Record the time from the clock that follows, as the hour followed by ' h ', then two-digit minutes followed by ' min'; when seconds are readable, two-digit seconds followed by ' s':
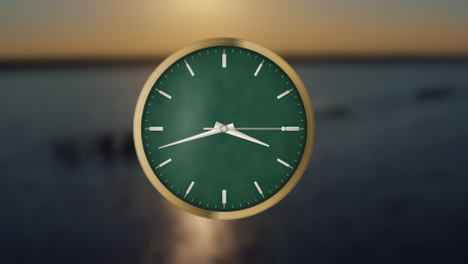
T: 3 h 42 min 15 s
